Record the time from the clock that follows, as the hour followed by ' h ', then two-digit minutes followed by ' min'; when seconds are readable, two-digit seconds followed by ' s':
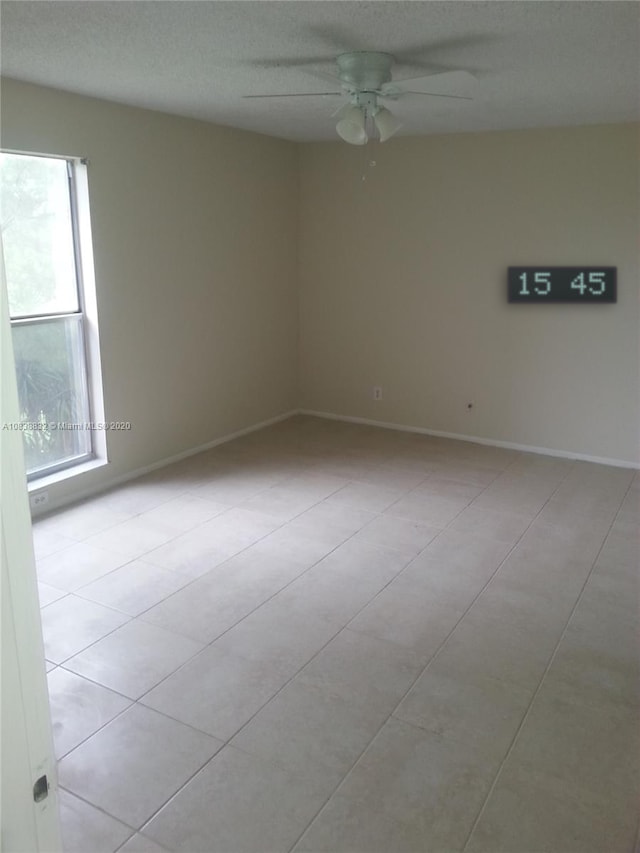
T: 15 h 45 min
